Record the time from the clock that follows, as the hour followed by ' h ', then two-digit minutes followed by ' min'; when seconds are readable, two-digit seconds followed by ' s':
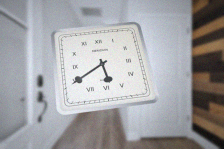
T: 5 h 40 min
